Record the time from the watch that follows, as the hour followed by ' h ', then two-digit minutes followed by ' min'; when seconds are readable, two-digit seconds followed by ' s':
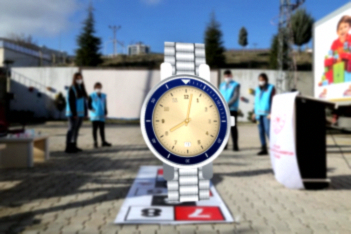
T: 8 h 02 min
